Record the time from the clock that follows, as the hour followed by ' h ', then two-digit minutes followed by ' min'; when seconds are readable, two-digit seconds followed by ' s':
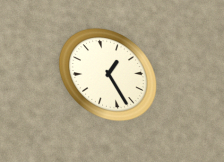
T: 1 h 27 min
